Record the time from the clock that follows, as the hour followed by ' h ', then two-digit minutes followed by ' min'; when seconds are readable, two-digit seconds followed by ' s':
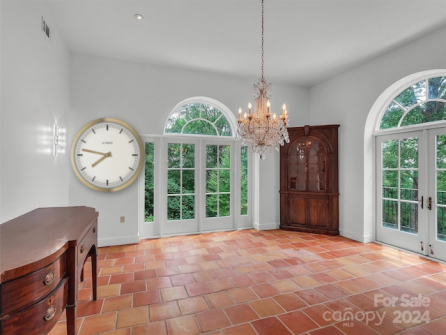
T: 7 h 47 min
